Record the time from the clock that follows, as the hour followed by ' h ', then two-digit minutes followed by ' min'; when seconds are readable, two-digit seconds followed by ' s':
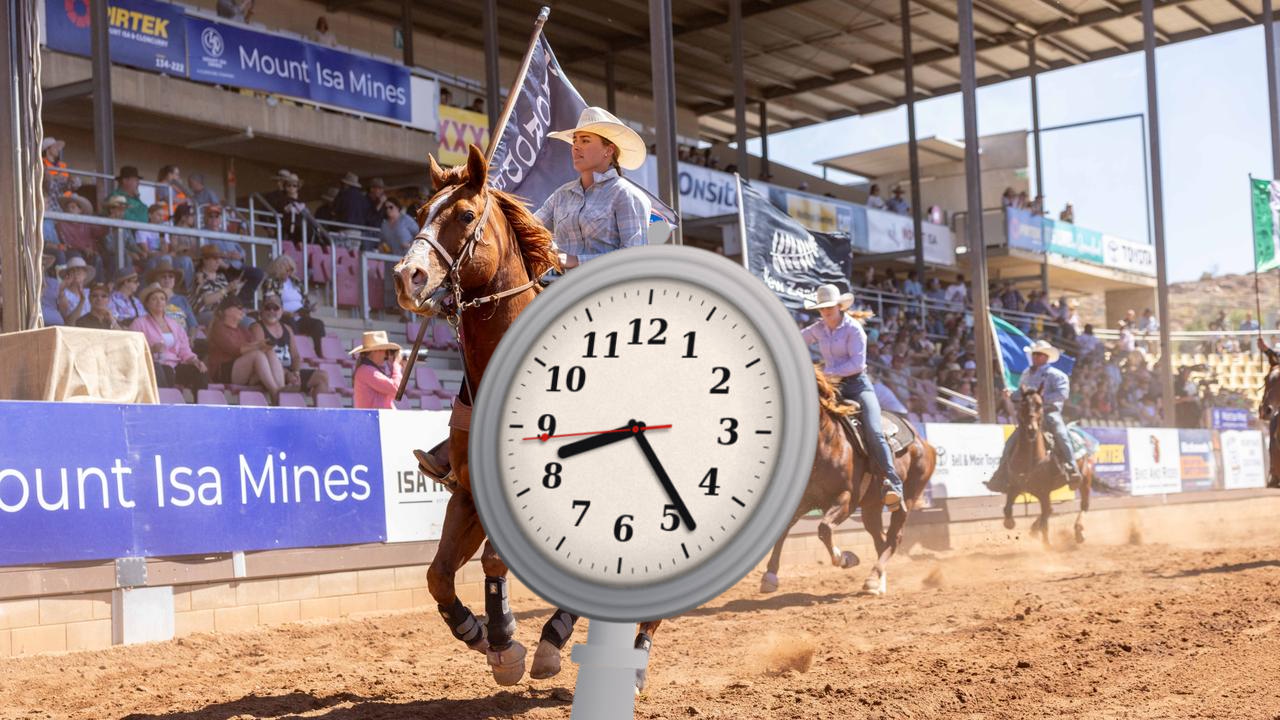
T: 8 h 23 min 44 s
